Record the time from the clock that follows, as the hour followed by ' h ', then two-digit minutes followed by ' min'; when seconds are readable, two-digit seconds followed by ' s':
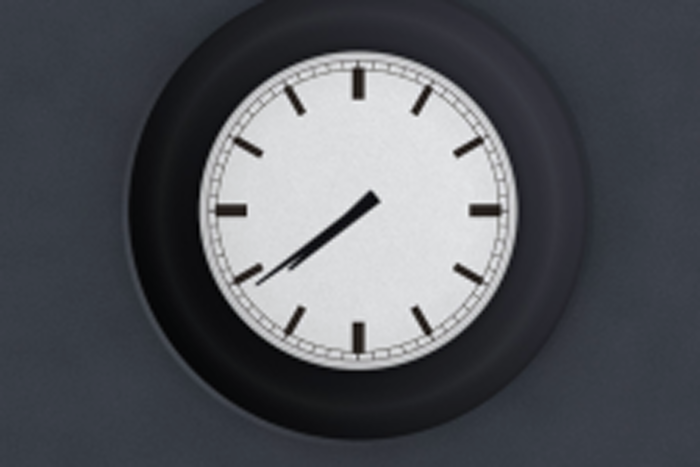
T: 7 h 39 min
